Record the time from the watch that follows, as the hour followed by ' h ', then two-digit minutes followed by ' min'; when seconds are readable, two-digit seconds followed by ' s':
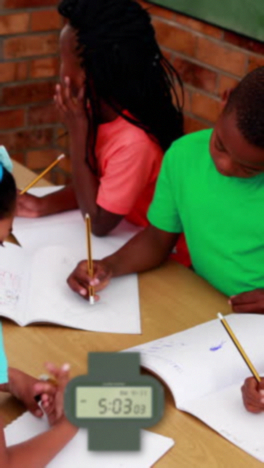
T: 5 h 03 min
